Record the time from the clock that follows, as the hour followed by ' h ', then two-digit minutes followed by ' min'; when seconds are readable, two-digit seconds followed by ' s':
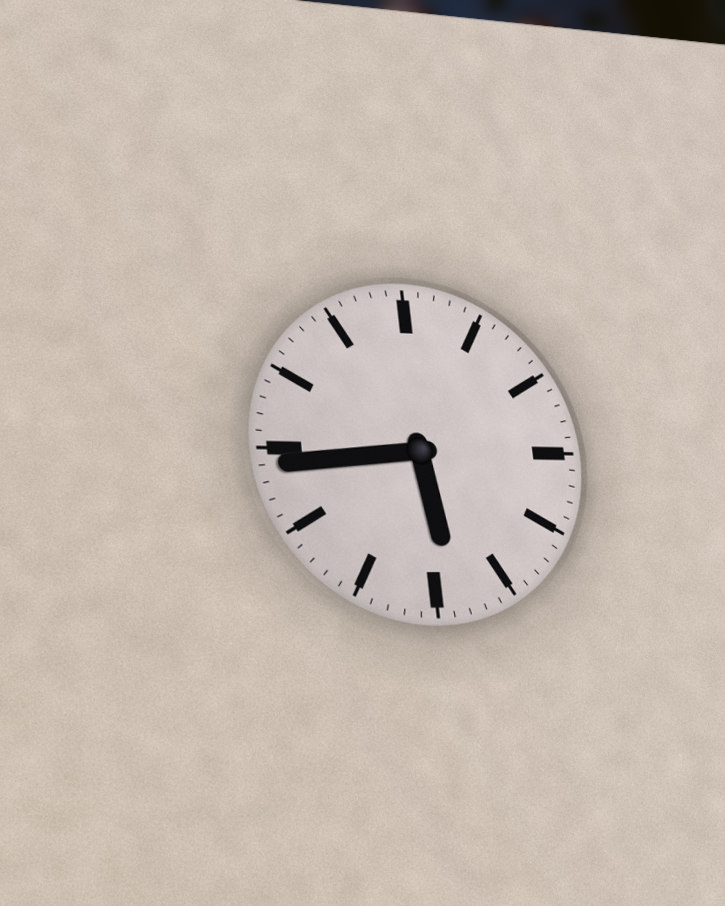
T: 5 h 44 min
